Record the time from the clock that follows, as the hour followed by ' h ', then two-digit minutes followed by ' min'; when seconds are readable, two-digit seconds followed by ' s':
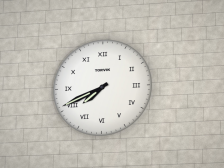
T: 7 h 41 min
